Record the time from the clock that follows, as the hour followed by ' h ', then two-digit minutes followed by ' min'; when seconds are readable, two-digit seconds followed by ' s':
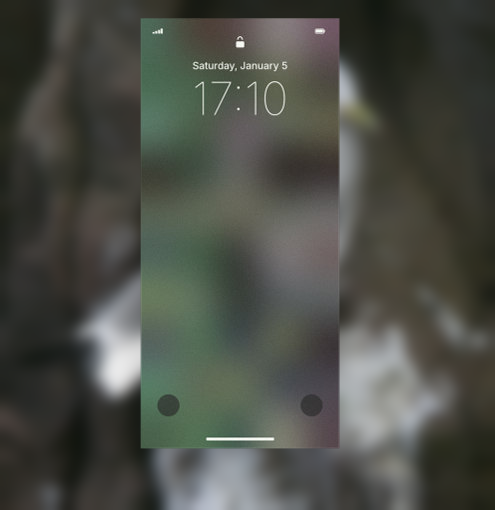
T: 17 h 10 min
